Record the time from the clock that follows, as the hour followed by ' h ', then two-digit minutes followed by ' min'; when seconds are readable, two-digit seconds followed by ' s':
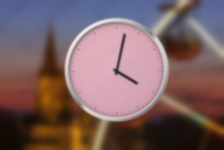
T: 4 h 02 min
